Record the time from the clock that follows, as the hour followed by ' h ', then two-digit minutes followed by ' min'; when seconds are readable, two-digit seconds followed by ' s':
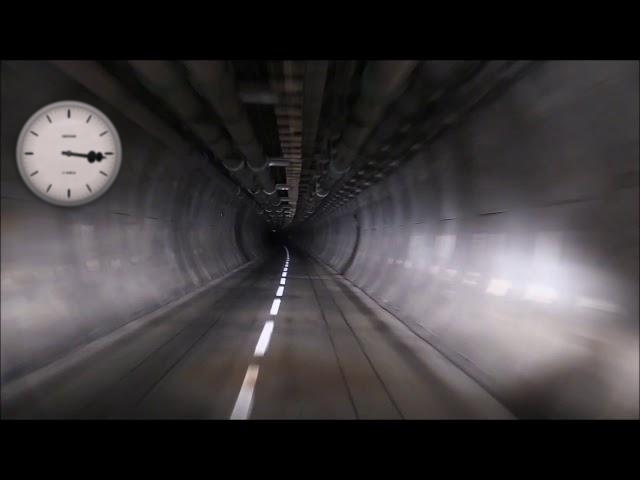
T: 3 h 16 min
